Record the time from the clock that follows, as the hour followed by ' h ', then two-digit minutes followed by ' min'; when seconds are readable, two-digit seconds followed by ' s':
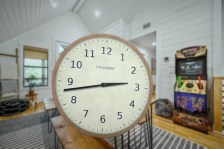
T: 2 h 43 min
